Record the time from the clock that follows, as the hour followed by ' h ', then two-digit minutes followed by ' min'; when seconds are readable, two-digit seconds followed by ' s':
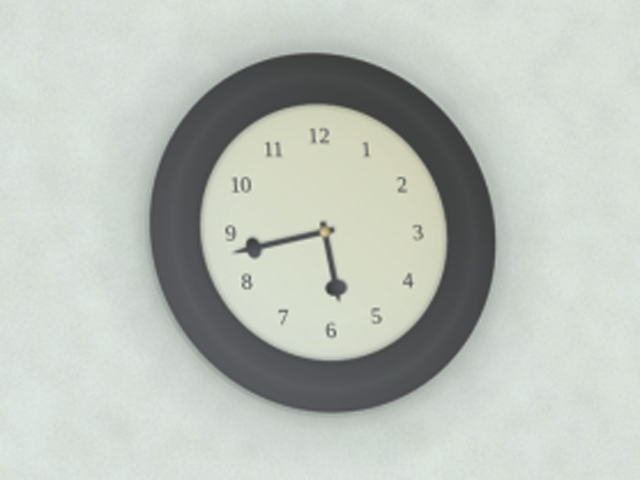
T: 5 h 43 min
